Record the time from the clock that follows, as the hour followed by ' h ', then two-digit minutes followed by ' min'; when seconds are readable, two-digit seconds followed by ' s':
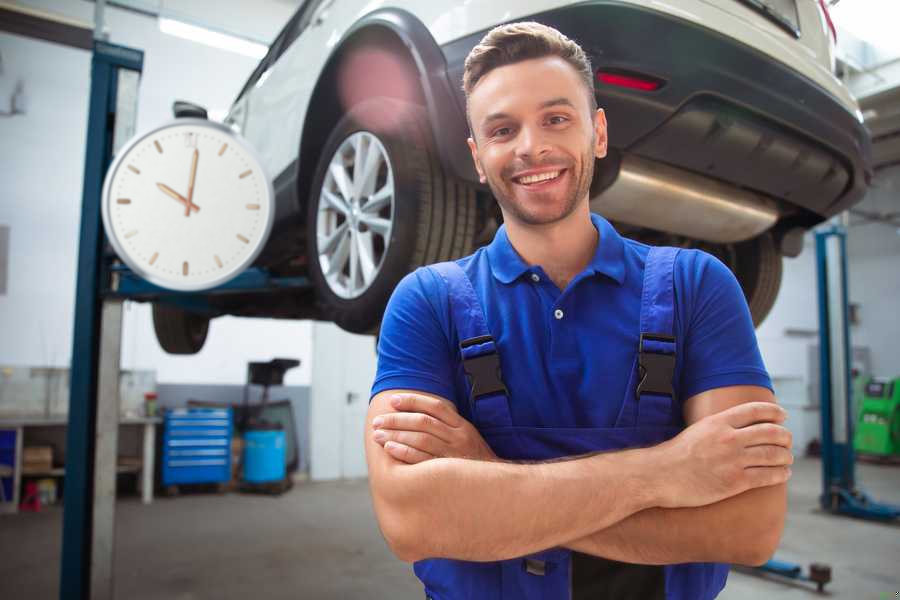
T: 10 h 01 min
